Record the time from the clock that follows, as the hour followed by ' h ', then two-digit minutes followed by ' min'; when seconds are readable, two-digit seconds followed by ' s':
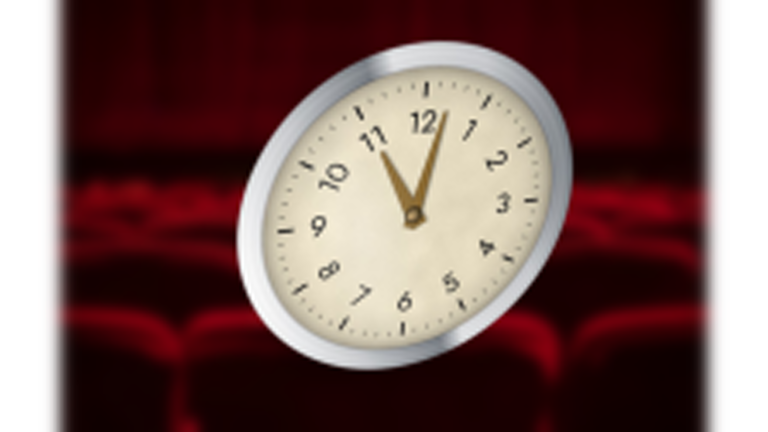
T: 11 h 02 min
